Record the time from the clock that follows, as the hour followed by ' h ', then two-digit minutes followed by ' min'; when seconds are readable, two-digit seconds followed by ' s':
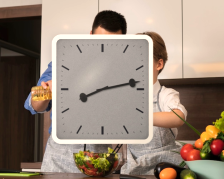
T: 8 h 13 min
